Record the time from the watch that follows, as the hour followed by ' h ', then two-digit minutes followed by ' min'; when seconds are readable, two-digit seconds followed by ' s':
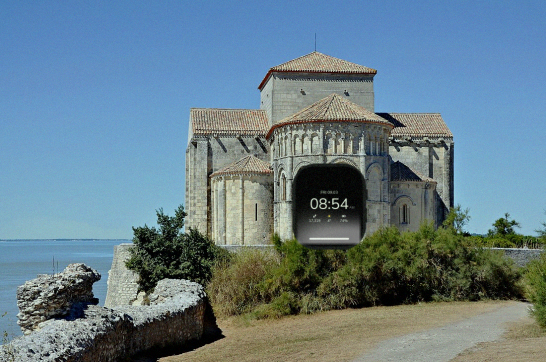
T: 8 h 54 min
